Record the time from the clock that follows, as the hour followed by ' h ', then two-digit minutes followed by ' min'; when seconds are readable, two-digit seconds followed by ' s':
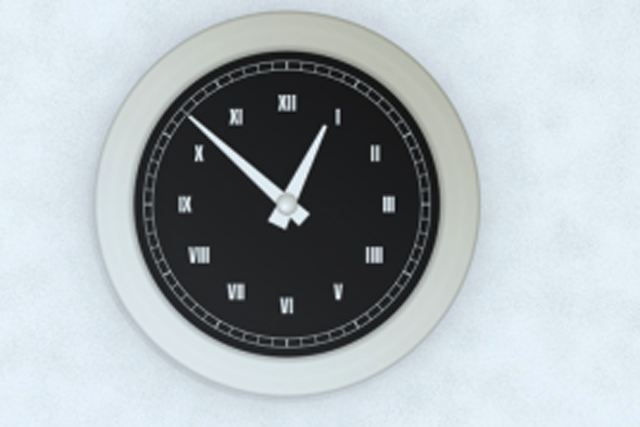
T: 12 h 52 min
